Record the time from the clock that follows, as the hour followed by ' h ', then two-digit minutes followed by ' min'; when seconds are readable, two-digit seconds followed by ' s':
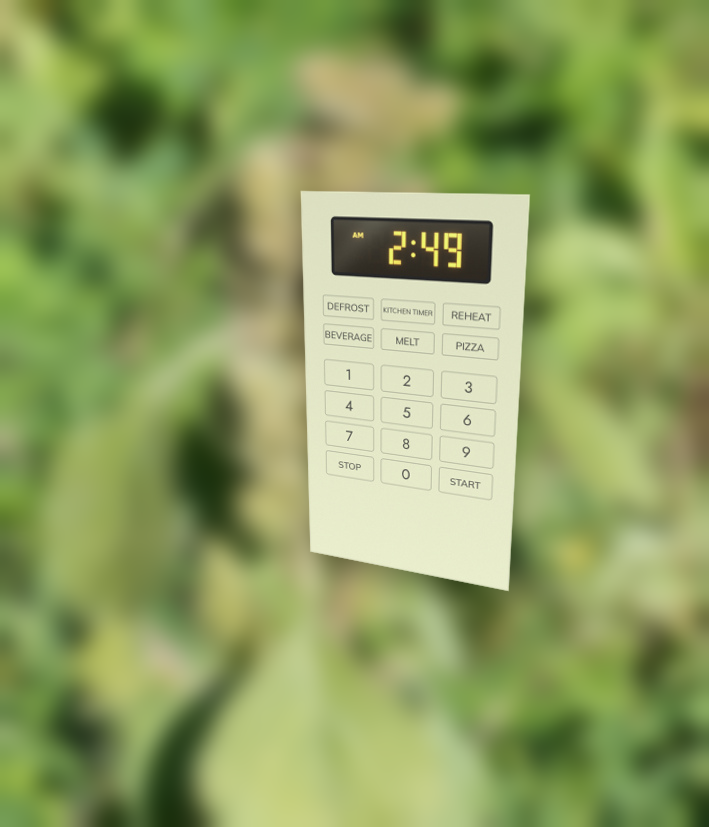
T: 2 h 49 min
